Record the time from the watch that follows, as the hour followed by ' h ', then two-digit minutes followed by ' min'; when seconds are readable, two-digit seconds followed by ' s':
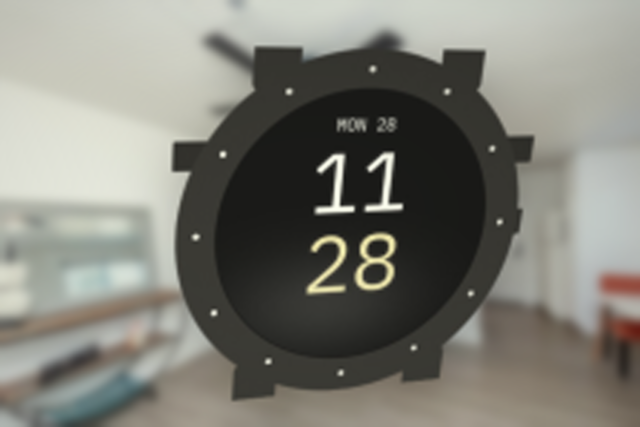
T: 11 h 28 min
